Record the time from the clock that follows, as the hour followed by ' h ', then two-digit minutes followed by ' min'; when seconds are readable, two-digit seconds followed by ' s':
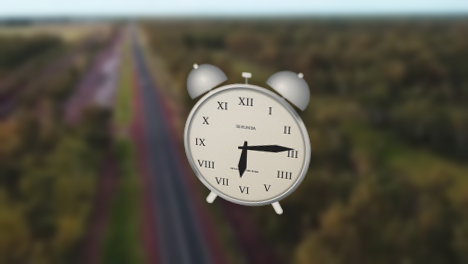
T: 6 h 14 min
